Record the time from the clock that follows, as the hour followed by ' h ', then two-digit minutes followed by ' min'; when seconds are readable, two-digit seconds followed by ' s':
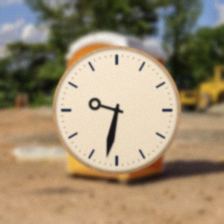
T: 9 h 32 min
